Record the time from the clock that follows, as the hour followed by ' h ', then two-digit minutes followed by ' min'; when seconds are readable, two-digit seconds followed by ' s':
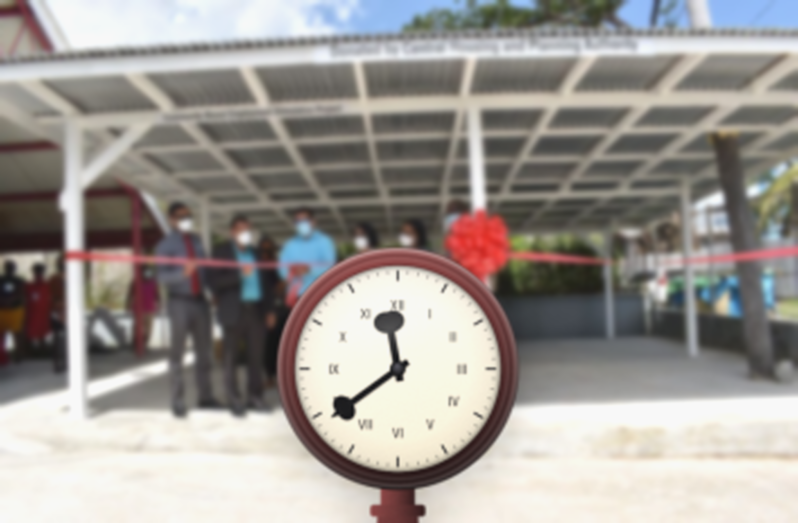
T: 11 h 39 min
